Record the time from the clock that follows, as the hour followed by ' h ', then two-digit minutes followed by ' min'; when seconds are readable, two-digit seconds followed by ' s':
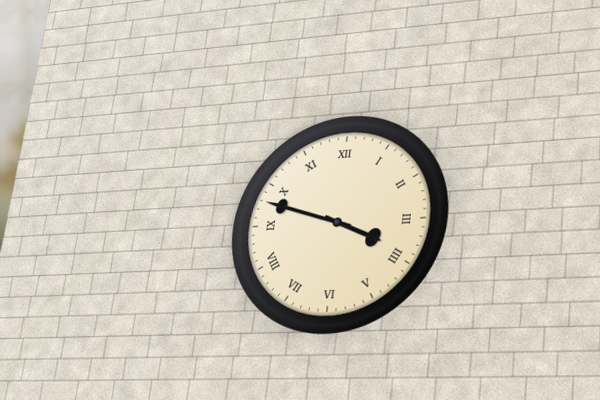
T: 3 h 48 min
